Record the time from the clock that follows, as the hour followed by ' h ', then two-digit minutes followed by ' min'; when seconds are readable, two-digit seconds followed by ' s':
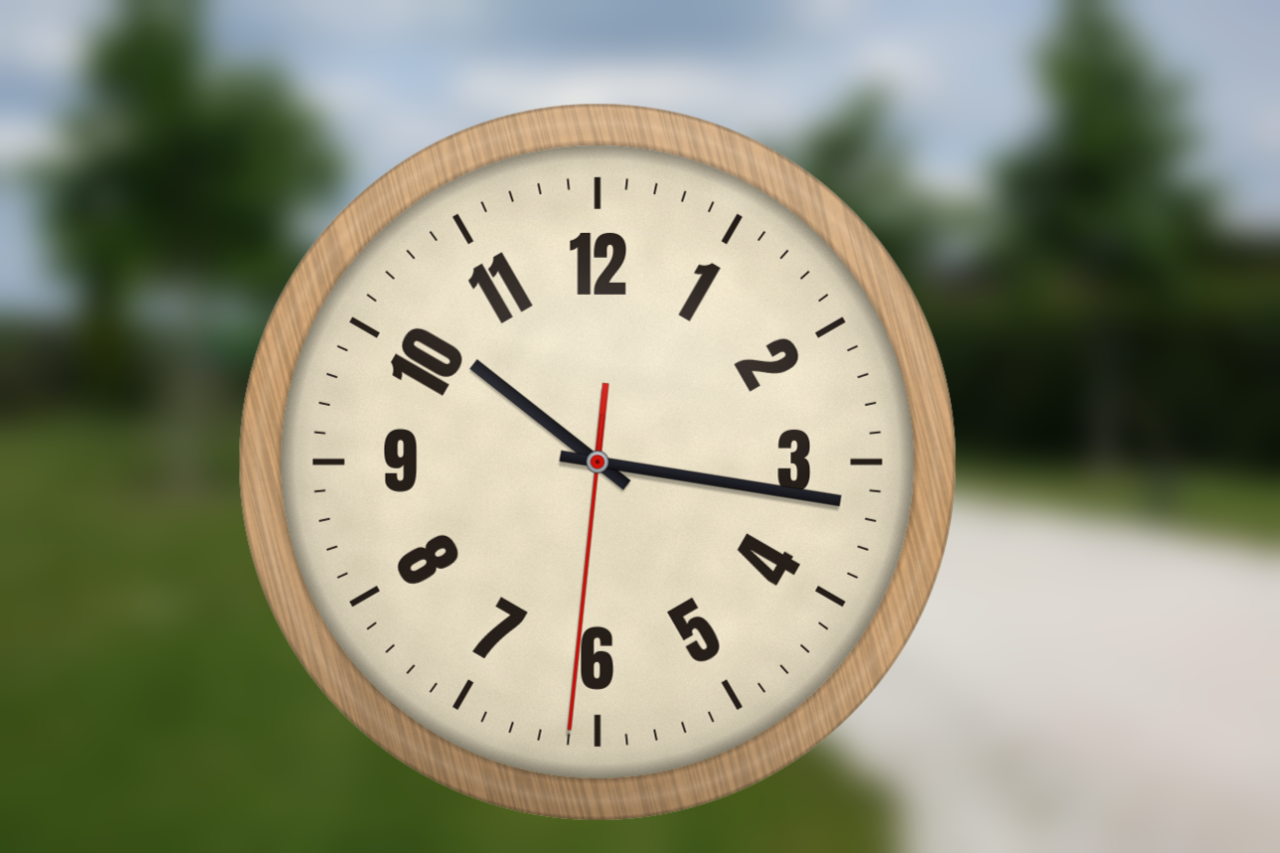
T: 10 h 16 min 31 s
